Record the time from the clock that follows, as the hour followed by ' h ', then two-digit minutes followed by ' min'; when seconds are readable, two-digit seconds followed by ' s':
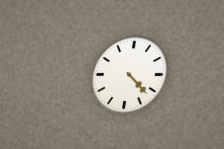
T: 4 h 22 min
